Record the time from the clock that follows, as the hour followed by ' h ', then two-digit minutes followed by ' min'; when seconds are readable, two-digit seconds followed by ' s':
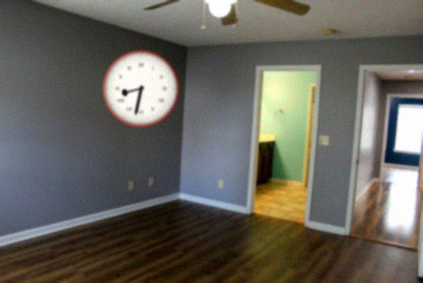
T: 8 h 32 min
